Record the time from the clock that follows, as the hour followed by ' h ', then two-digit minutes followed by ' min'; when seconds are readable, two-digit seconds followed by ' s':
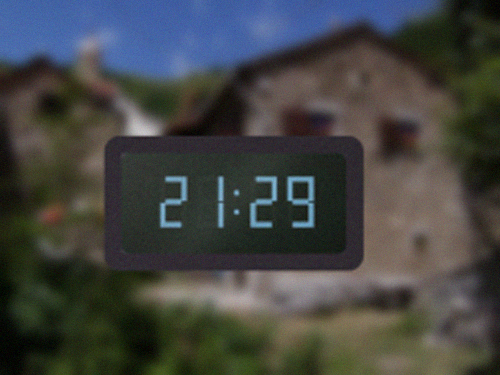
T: 21 h 29 min
